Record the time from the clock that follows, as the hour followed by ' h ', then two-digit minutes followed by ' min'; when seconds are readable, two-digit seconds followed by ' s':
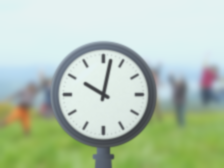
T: 10 h 02 min
